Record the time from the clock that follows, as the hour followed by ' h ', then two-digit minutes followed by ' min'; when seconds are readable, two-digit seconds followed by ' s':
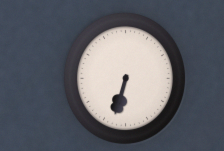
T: 6 h 33 min
